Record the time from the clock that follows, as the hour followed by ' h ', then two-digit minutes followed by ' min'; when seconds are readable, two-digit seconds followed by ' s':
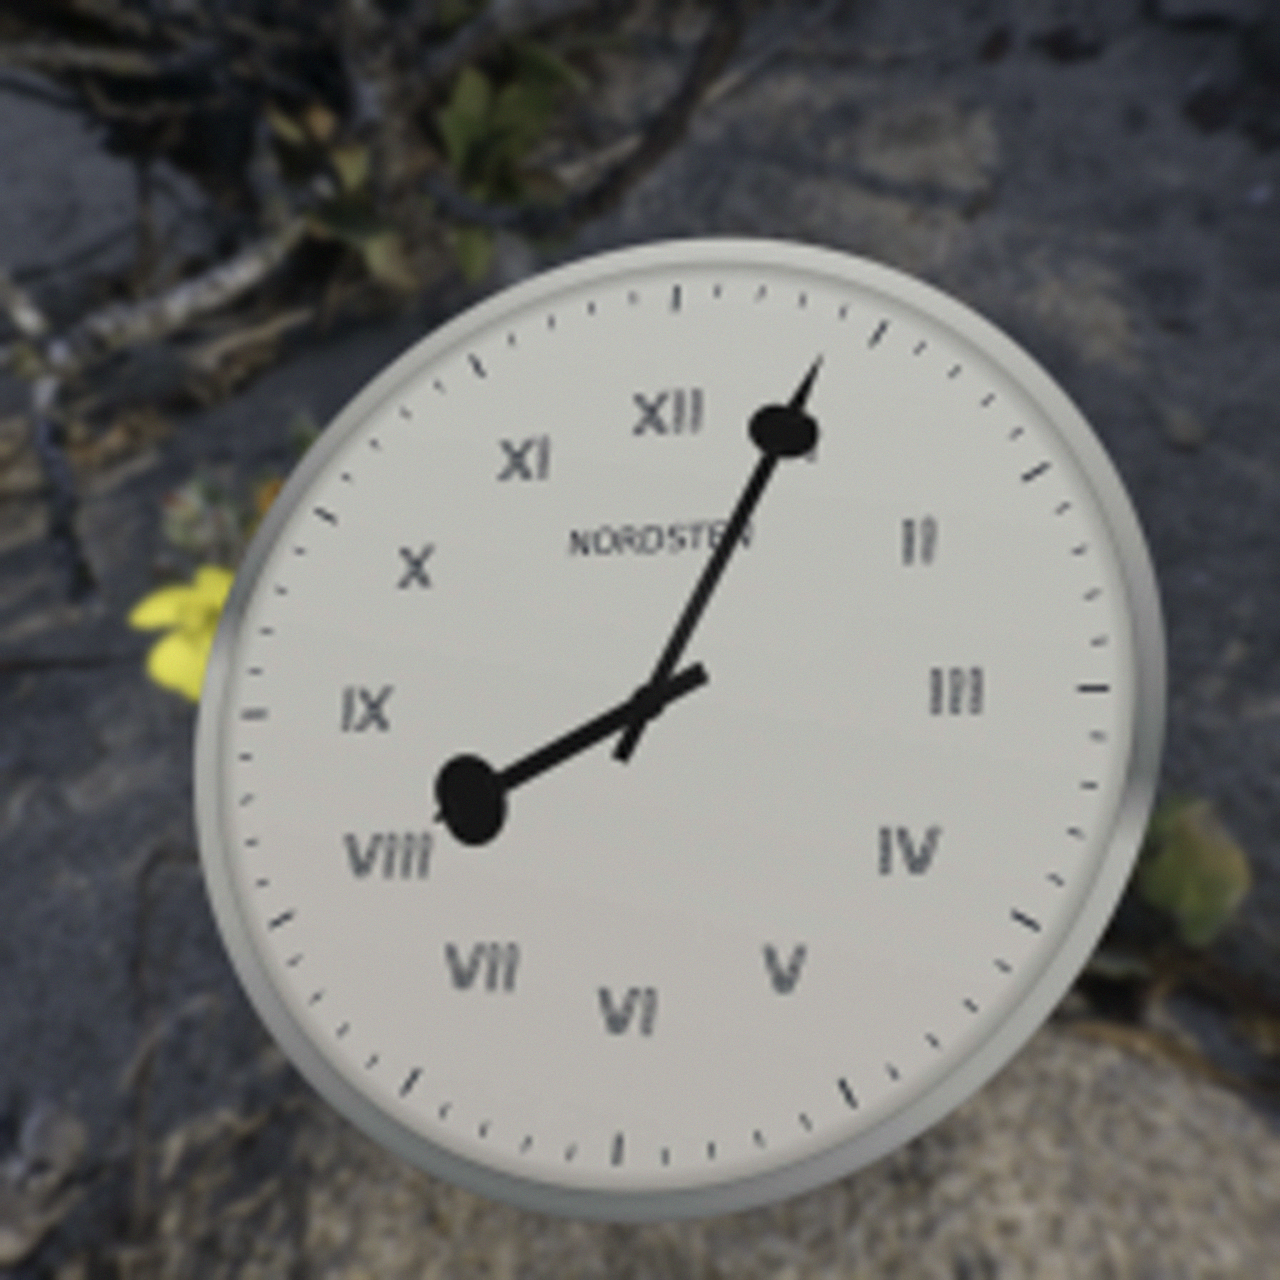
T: 8 h 04 min
